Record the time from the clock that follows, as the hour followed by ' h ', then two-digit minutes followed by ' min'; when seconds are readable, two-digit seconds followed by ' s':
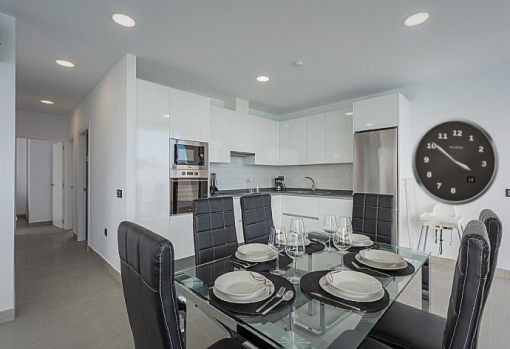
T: 3 h 51 min
